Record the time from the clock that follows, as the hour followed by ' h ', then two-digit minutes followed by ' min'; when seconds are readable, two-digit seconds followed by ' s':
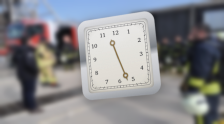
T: 11 h 27 min
